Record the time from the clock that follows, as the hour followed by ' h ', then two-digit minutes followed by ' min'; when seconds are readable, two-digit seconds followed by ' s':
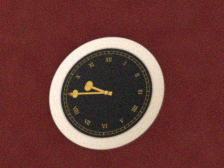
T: 9 h 45 min
